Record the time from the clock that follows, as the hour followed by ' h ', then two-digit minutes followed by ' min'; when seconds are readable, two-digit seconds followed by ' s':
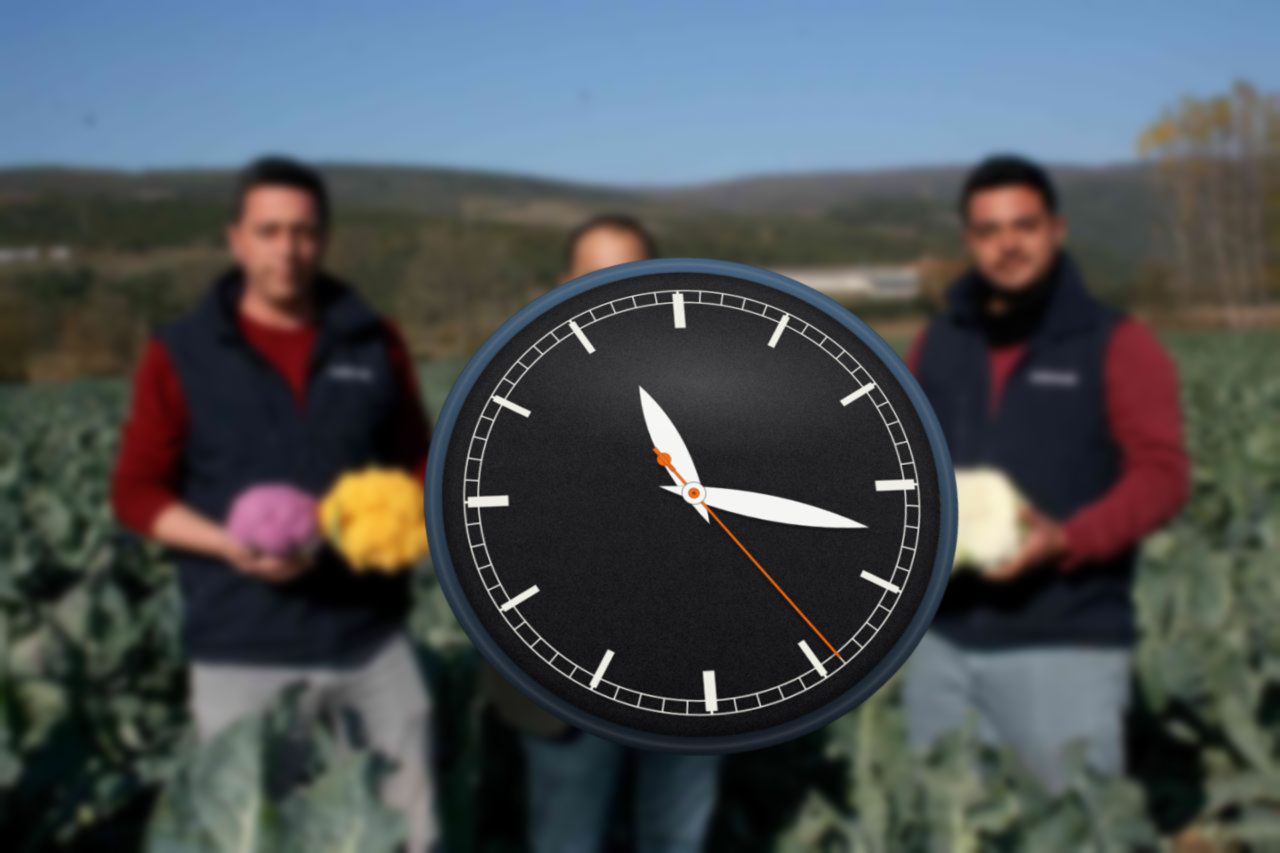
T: 11 h 17 min 24 s
